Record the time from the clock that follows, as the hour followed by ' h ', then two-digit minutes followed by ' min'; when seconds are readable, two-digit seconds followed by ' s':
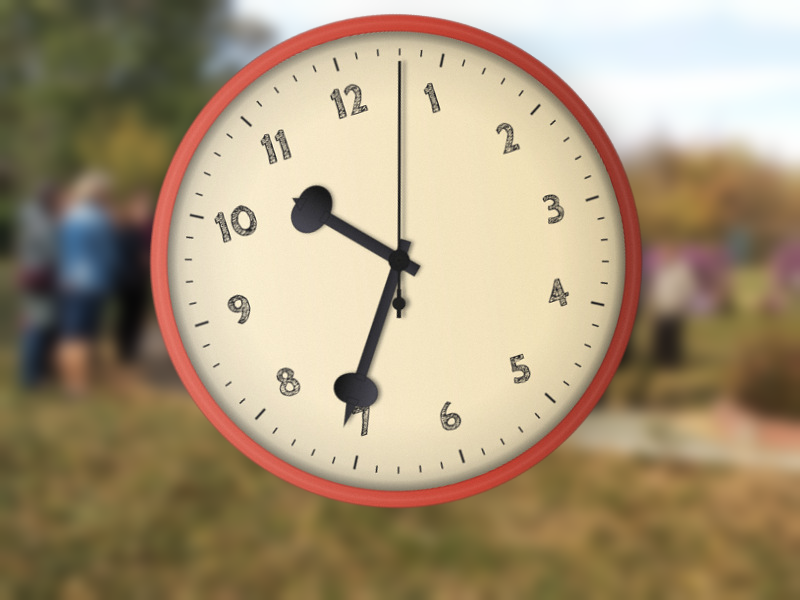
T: 10 h 36 min 03 s
